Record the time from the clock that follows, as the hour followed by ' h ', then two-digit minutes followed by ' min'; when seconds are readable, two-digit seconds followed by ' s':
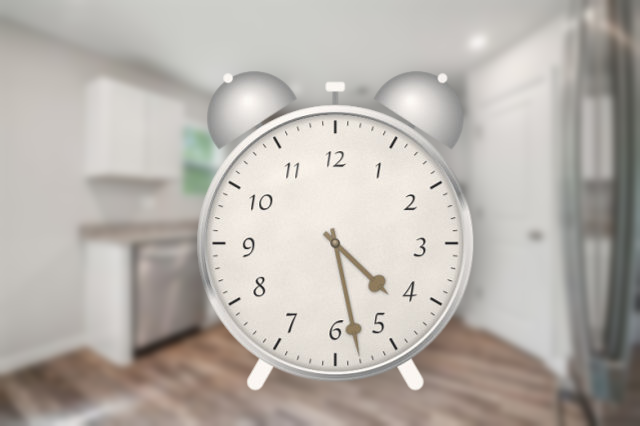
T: 4 h 28 min
